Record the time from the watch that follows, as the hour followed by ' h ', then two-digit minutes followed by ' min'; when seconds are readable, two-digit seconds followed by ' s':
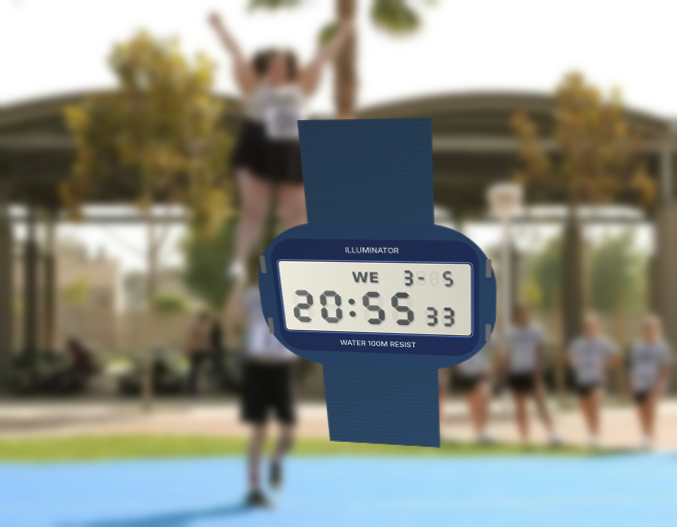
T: 20 h 55 min 33 s
